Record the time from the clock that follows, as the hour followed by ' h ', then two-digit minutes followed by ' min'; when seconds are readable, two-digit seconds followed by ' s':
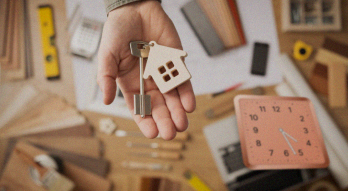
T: 4 h 27 min
